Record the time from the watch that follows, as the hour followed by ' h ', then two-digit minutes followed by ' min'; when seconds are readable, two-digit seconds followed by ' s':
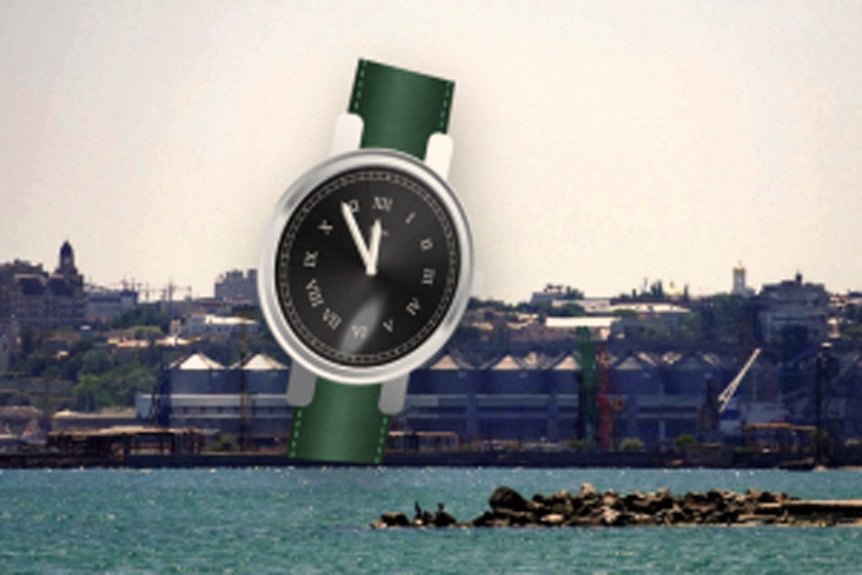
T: 11 h 54 min
